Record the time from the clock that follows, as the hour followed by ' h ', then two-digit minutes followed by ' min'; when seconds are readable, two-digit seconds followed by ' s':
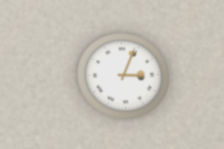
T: 3 h 04 min
